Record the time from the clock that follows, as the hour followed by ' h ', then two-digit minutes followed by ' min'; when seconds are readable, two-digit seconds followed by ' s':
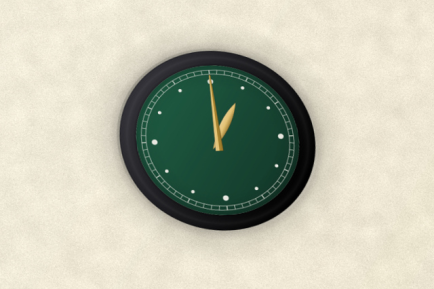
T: 1 h 00 min
